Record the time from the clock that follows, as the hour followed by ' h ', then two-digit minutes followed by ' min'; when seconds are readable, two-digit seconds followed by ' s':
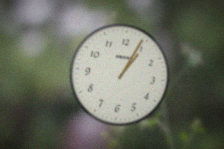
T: 1 h 04 min
